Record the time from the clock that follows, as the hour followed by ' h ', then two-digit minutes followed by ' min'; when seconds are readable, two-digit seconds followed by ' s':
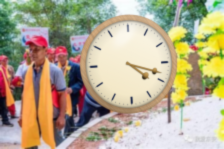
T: 4 h 18 min
